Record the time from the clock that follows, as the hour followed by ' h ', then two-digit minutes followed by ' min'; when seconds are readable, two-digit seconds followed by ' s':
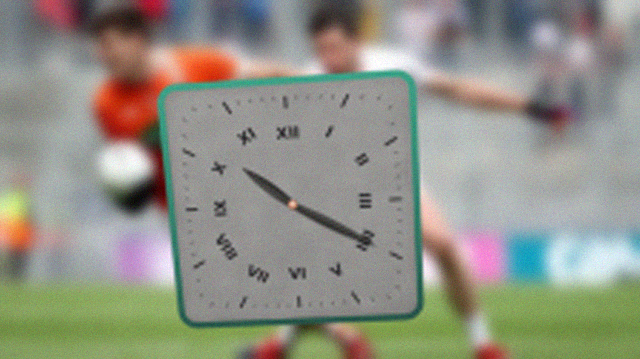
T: 10 h 20 min
